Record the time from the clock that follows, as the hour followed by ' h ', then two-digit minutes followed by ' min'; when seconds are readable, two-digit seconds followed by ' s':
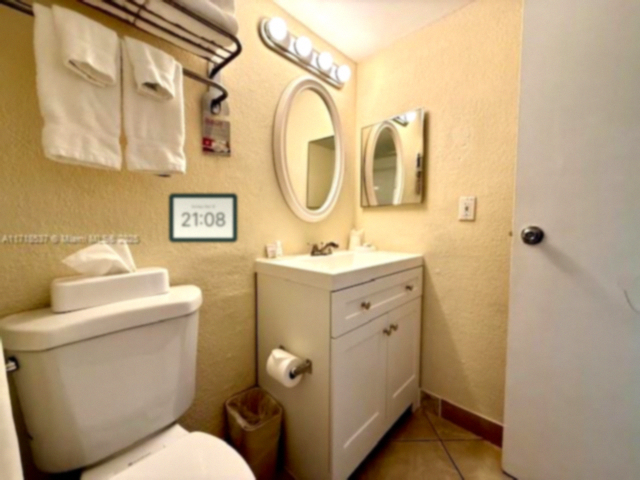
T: 21 h 08 min
